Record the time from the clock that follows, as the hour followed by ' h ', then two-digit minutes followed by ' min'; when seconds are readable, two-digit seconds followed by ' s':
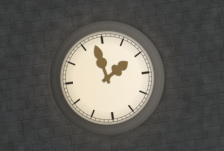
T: 1 h 58 min
